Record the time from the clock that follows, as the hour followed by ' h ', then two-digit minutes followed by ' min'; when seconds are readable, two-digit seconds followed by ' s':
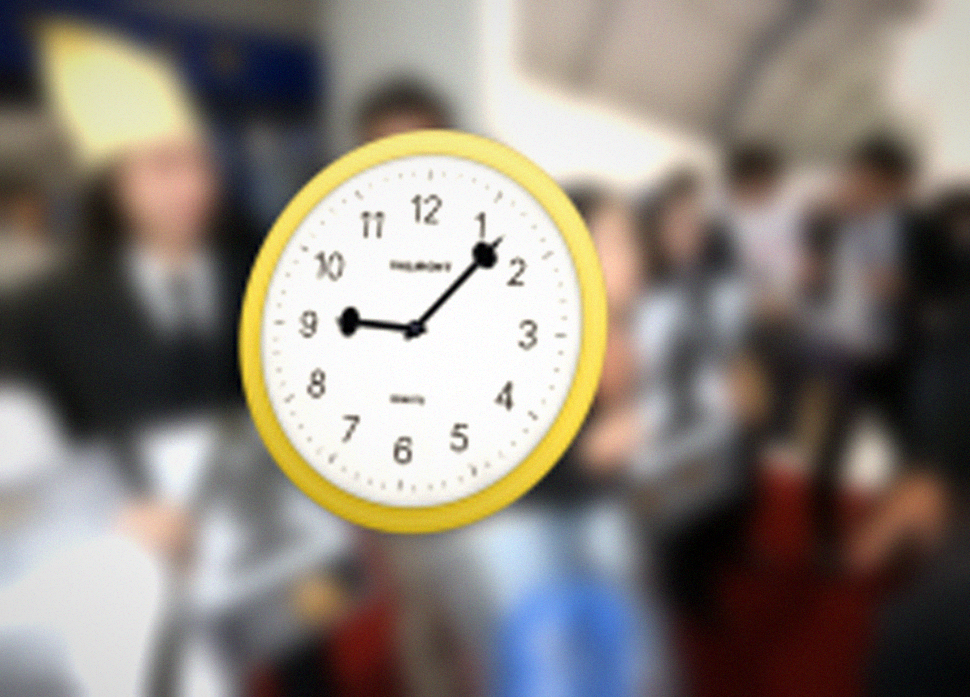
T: 9 h 07 min
